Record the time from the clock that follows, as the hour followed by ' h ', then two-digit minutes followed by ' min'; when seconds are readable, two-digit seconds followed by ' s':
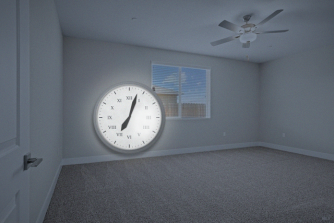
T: 7 h 03 min
